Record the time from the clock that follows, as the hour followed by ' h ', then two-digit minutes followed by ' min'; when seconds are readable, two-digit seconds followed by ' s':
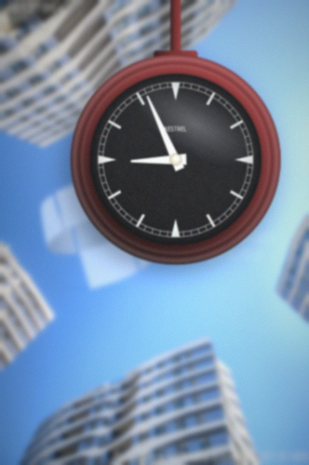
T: 8 h 56 min
